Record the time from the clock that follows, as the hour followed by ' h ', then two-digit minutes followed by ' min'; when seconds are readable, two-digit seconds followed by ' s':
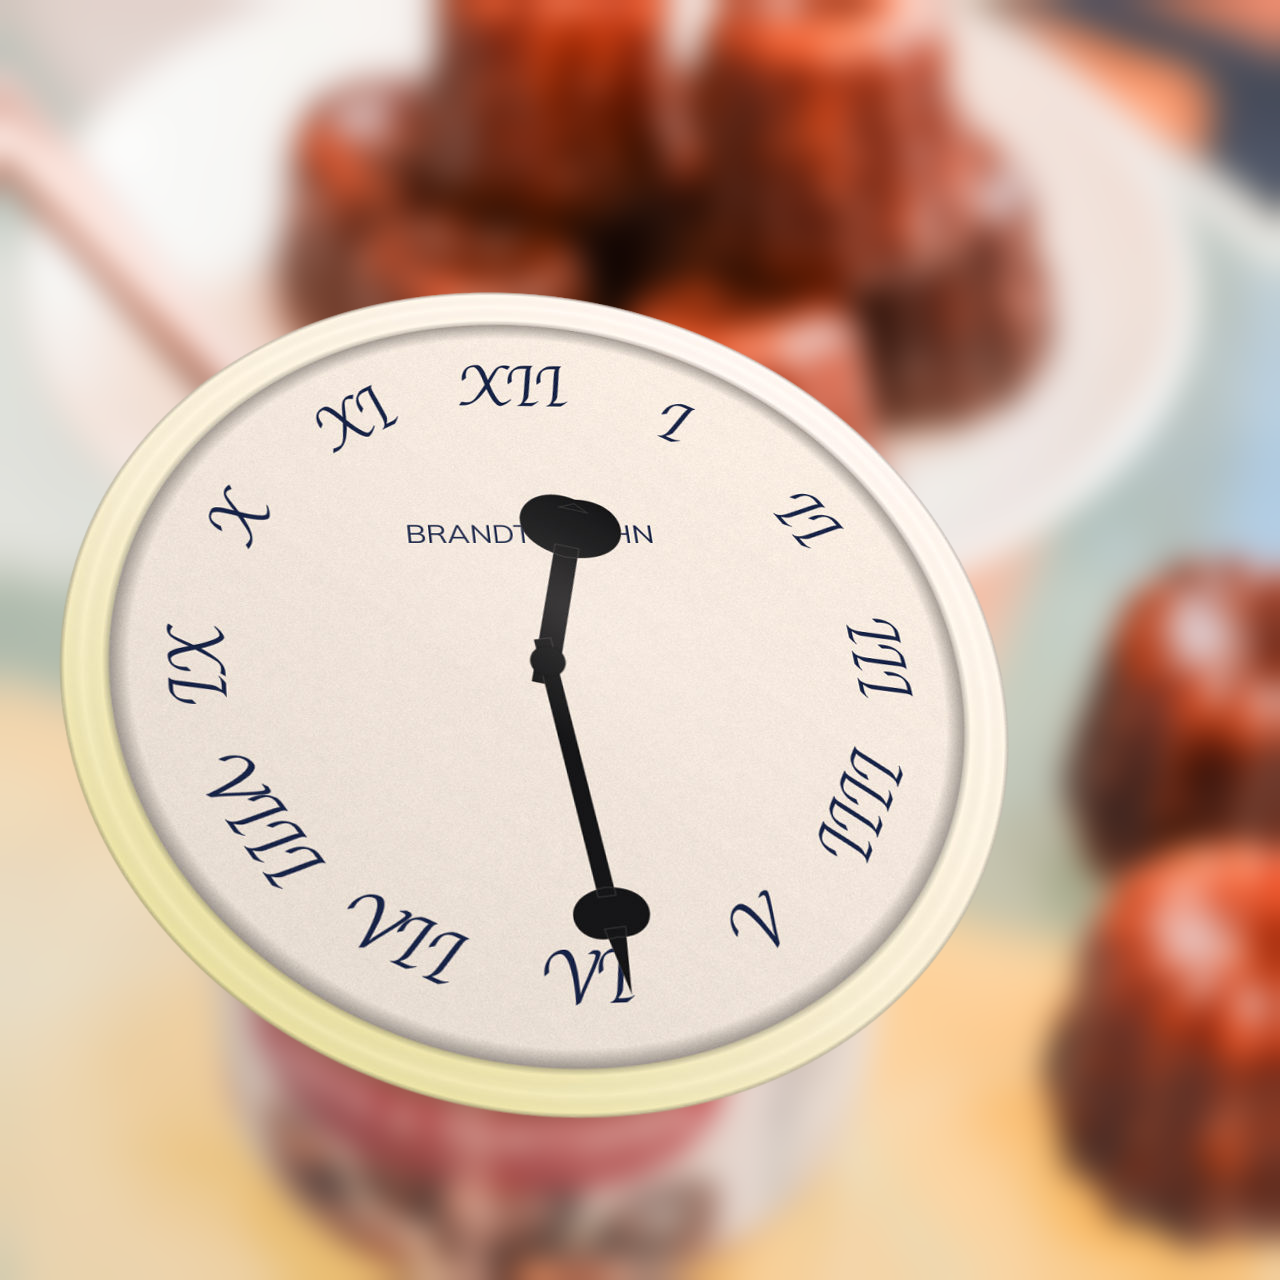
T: 12 h 29 min
